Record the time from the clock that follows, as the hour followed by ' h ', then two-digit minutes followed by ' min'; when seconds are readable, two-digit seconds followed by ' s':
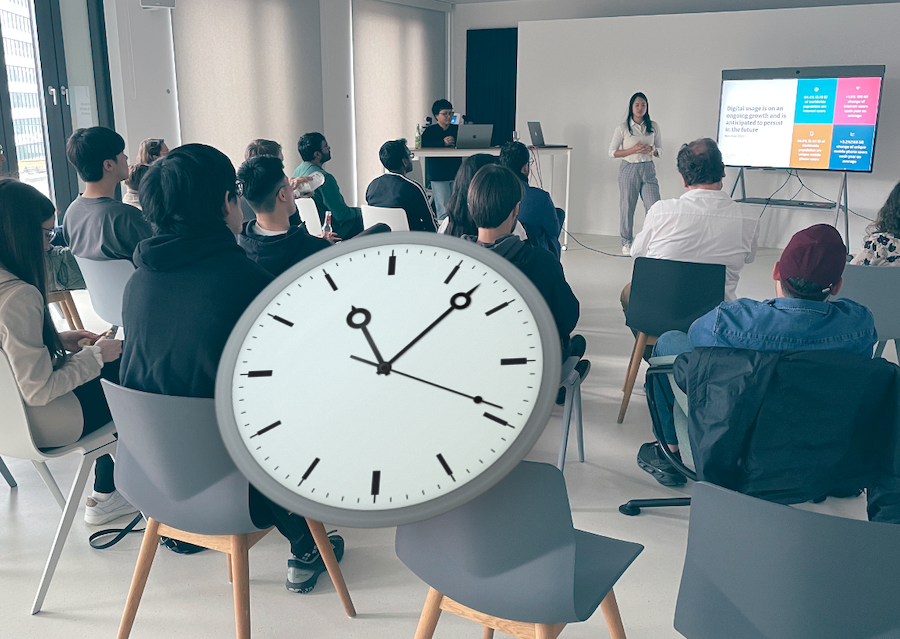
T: 11 h 07 min 19 s
